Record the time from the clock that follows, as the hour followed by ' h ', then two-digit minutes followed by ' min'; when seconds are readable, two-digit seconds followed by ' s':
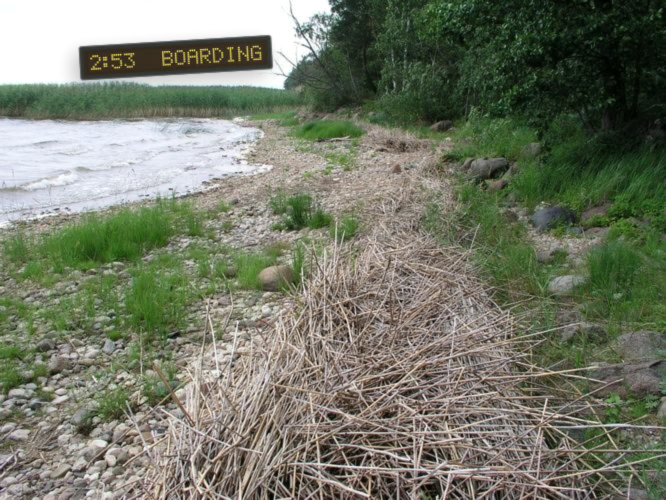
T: 2 h 53 min
